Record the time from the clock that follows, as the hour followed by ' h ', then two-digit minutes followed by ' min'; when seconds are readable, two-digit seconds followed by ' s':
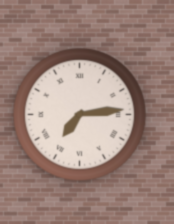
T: 7 h 14 min
